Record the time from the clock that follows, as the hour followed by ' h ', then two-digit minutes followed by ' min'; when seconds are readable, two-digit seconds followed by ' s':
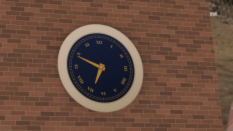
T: 6 h 49 min
